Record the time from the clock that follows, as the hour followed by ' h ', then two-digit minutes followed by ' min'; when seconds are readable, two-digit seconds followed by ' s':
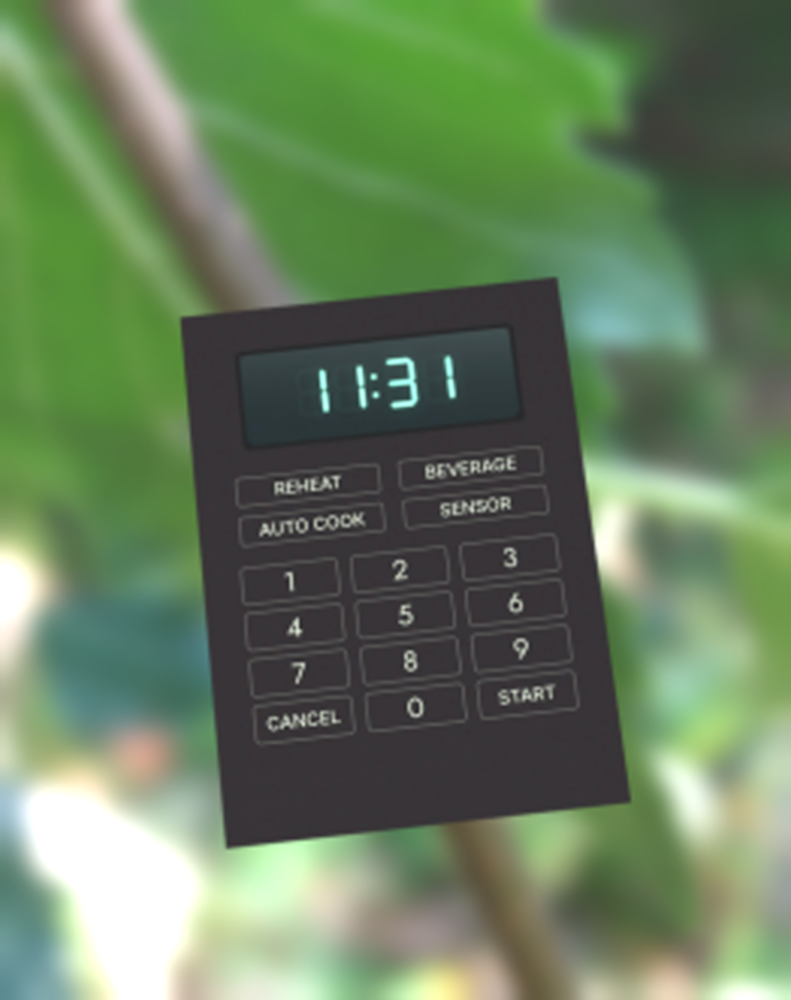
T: 11 h 31 min
